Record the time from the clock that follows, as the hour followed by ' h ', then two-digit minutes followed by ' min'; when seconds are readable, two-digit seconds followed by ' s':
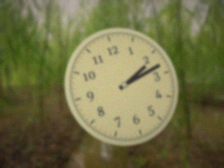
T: 2 h 13 min
